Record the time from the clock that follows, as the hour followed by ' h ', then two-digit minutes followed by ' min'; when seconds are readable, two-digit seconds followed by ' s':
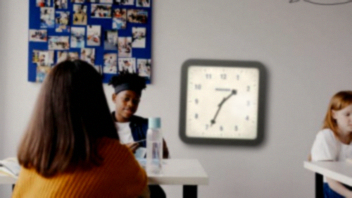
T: 1 h 34 min
